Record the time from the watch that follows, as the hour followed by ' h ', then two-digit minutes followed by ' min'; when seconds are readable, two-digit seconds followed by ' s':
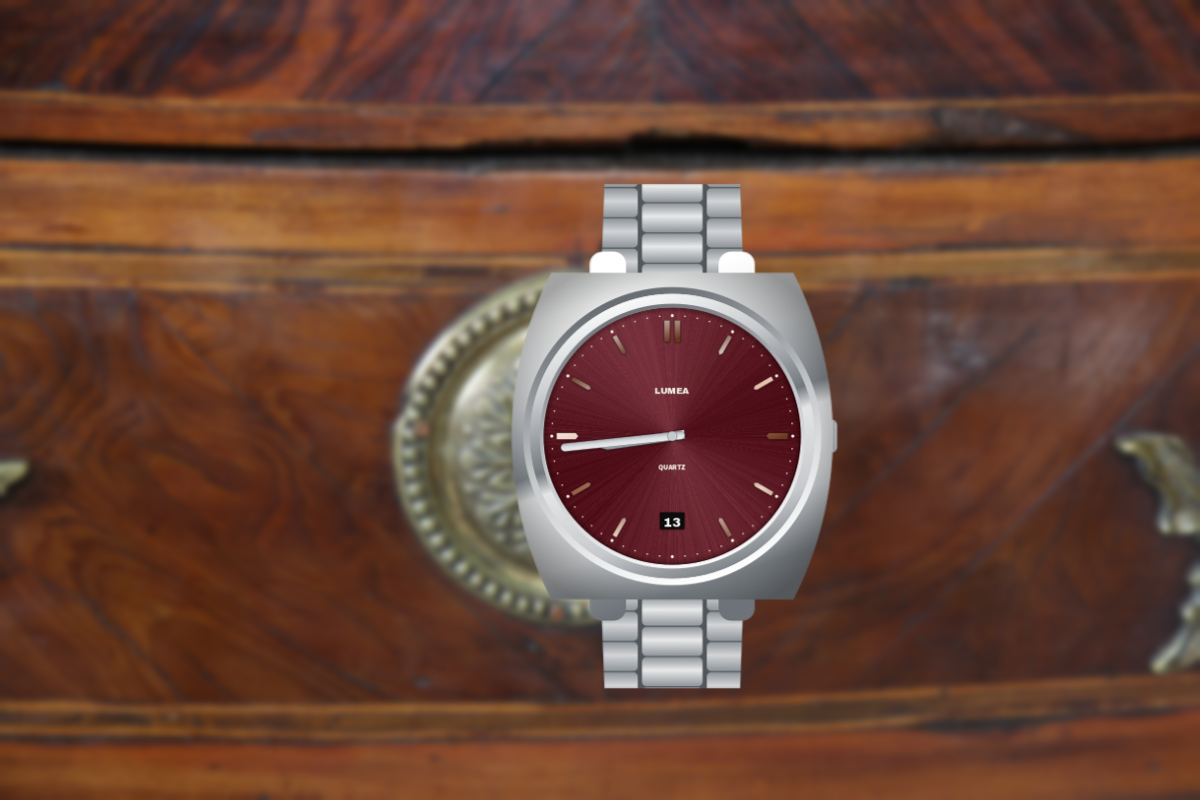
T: 8 h 44 min
